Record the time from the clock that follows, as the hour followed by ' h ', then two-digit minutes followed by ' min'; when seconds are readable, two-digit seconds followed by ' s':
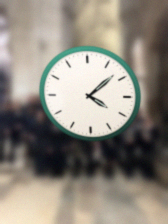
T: 4 h 08 min
